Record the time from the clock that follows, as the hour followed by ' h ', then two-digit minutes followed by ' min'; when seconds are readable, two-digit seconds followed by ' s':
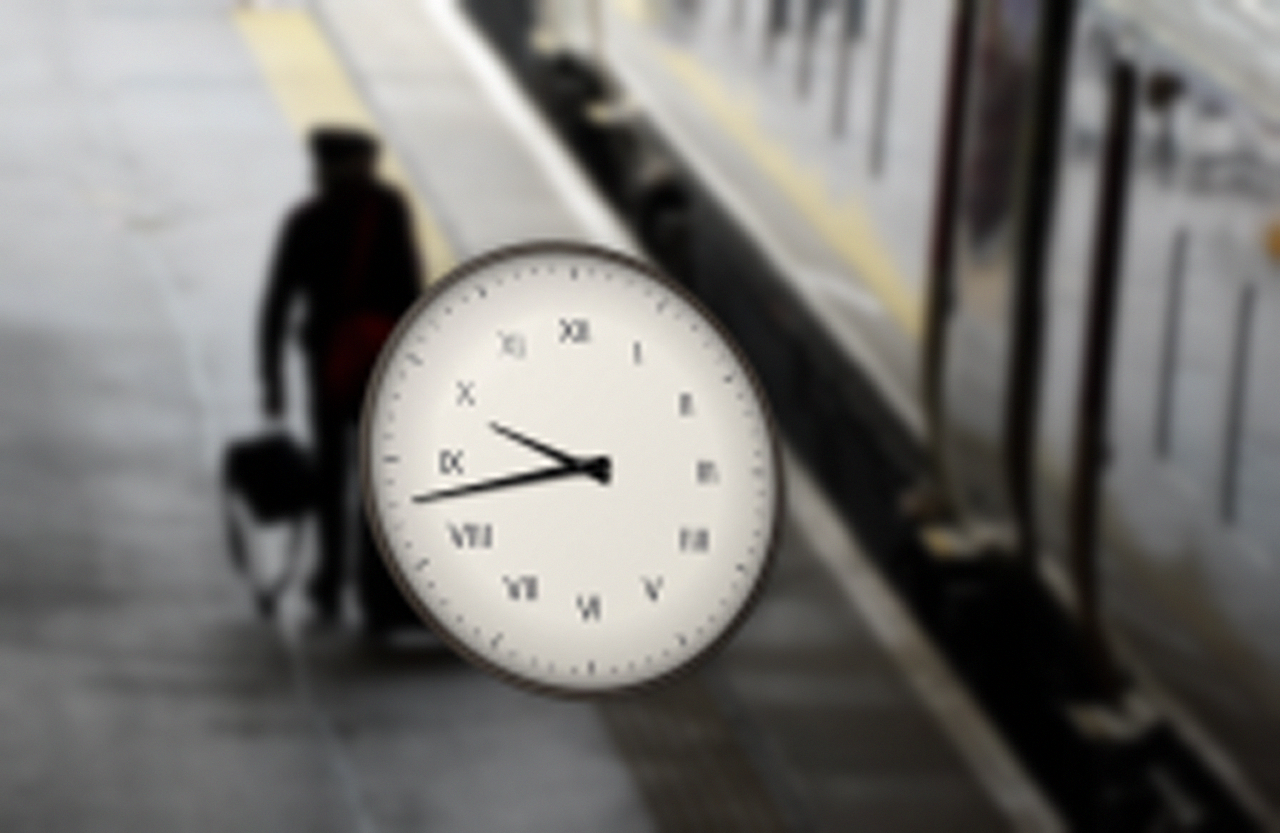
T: 9 h 43 min
